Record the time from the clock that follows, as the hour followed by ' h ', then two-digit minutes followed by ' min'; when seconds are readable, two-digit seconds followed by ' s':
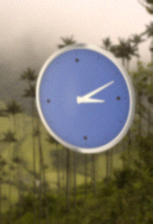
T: 3 h 11 min
